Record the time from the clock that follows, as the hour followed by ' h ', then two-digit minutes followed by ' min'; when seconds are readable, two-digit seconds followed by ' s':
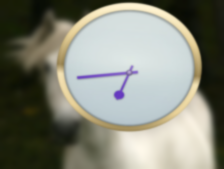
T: 6 h 44 min
